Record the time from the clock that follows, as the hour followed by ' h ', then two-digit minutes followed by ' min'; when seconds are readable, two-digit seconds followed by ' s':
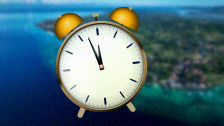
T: 11 h 57 min
